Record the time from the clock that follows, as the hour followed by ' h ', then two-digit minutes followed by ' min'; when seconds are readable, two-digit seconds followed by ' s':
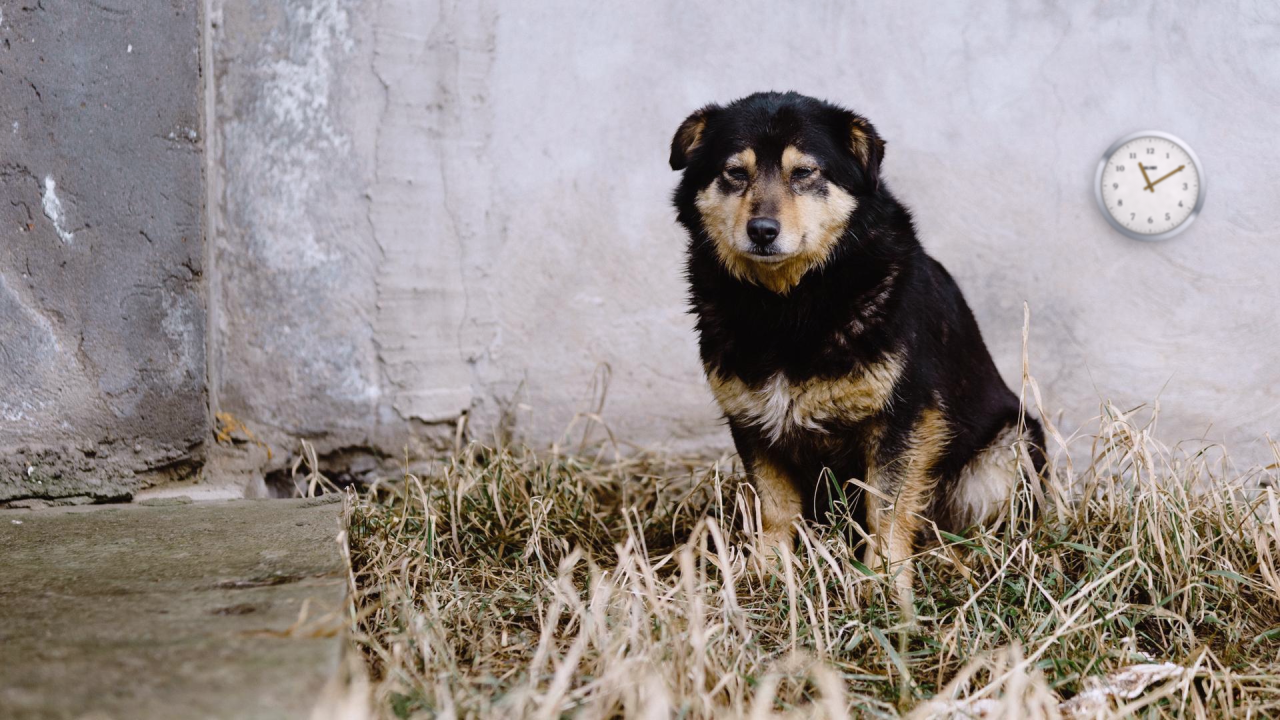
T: 11 h 10 min
